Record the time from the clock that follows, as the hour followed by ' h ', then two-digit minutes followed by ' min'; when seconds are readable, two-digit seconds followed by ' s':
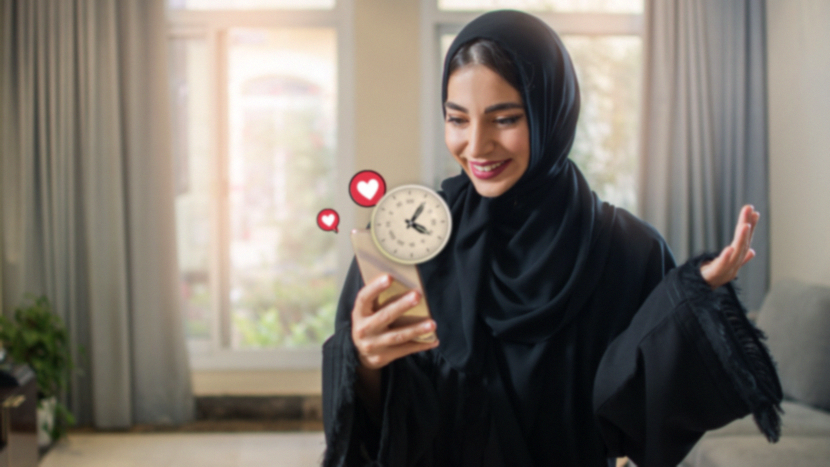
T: 4 h 06 min
